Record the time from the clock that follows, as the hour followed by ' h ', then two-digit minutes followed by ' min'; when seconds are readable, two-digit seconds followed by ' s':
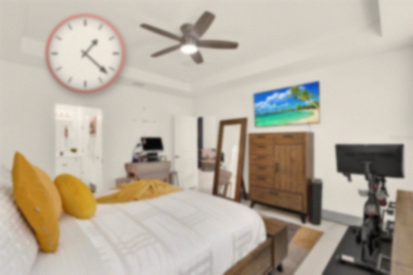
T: 1 h 22 min
